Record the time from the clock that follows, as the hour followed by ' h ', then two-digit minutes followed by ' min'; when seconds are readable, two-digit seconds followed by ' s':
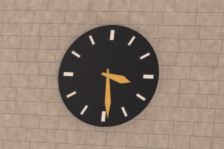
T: 3 h 29 min
